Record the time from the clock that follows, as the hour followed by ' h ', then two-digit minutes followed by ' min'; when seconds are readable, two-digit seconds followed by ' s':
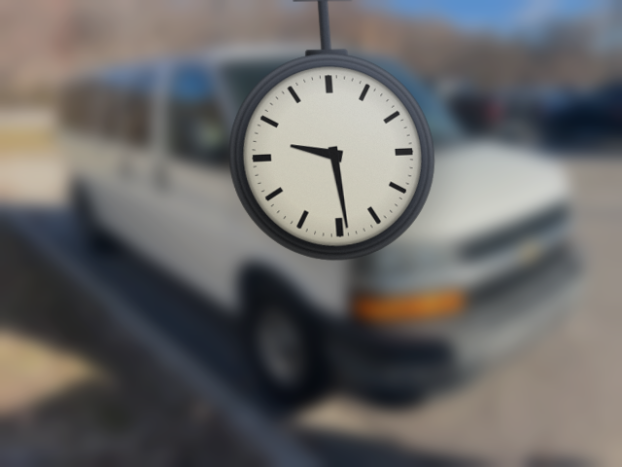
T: 9 h 29 min
